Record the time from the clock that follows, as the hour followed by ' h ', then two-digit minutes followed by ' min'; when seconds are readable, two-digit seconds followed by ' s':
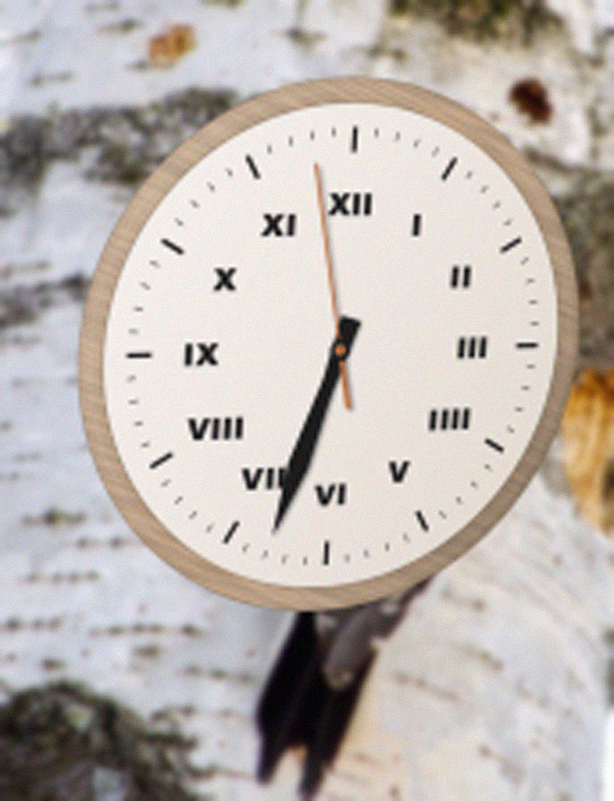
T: 6 h 32 min 58 s
